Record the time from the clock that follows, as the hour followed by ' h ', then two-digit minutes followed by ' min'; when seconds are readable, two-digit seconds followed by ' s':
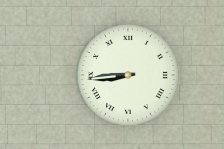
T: 8 h 44 min
